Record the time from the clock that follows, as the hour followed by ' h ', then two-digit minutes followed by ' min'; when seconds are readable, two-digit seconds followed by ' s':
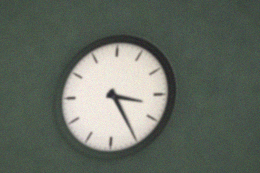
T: 3 h 25 min
